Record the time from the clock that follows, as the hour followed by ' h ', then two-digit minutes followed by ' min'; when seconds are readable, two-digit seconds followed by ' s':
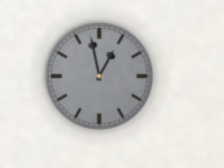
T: 12 h 58 min
